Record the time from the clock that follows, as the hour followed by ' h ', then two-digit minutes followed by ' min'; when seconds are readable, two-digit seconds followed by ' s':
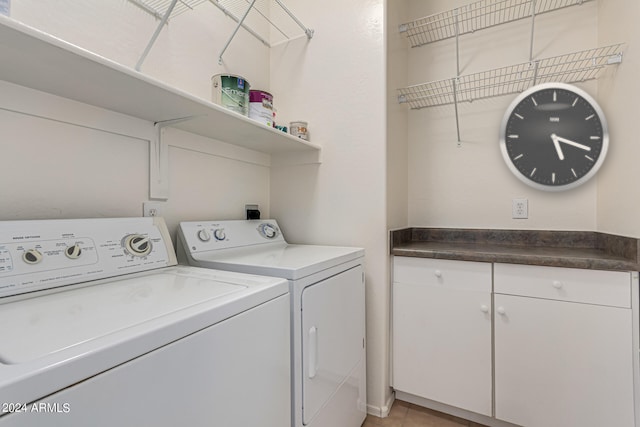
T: 5 h 18 min
